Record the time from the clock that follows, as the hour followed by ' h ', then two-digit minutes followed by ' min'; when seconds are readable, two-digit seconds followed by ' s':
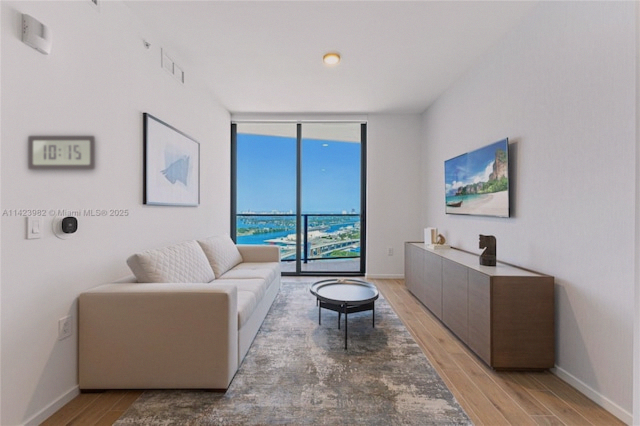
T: 10 h 15 min
